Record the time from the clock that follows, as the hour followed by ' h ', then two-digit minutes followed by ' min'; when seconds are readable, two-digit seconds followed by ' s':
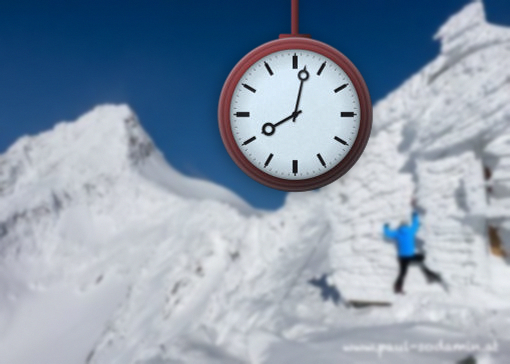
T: 8 h 02 min
